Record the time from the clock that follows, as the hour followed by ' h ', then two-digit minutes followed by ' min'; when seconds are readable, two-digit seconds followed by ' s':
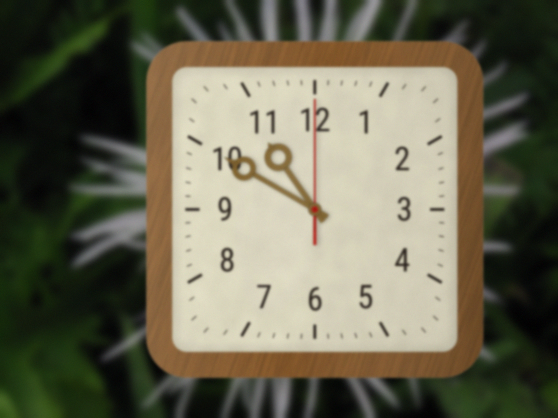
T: 10 h 50 min 00 s
